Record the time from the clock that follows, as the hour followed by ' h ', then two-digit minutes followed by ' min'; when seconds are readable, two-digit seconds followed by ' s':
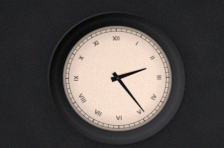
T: 2 h 24 min
